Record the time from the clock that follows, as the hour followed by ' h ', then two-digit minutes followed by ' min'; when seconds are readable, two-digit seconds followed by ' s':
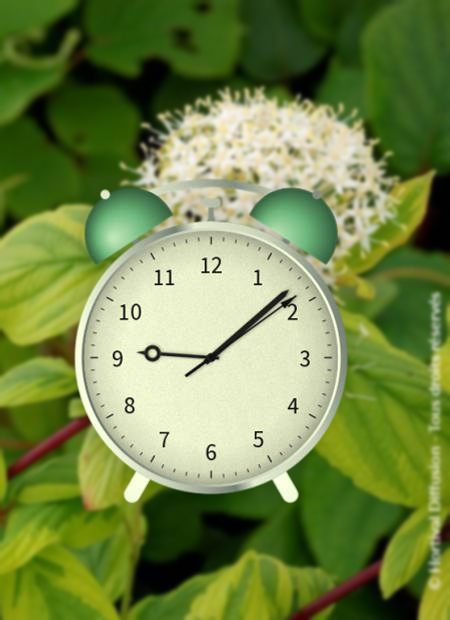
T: 9 h 08 min 09 s
